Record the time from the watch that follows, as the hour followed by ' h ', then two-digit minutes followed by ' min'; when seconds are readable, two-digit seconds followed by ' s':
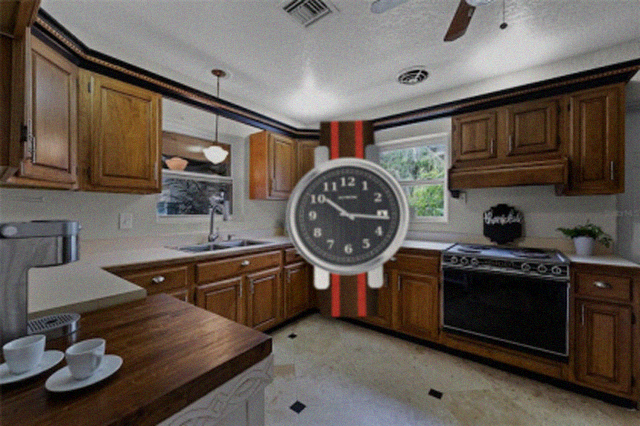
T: 10 h 16 min
